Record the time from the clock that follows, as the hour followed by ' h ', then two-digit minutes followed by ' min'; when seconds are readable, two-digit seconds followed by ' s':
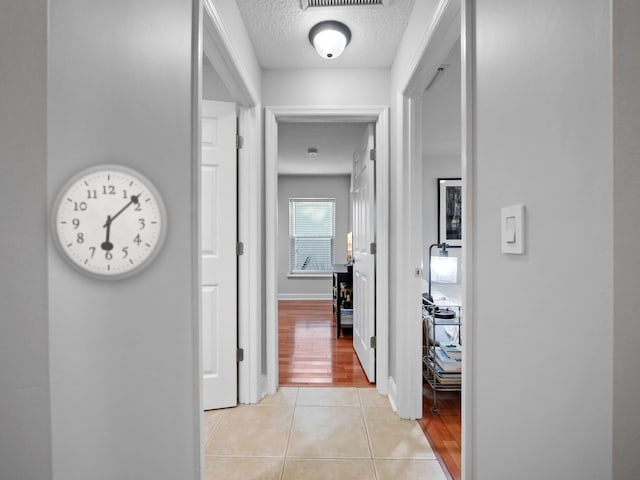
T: 6 h 08 min
